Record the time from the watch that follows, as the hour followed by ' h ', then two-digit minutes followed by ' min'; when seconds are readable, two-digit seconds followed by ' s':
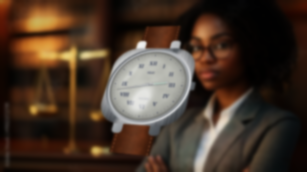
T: 2 h 43 min
